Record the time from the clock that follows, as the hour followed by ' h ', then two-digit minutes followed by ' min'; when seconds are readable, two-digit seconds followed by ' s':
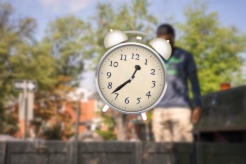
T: 12 h 37 min
